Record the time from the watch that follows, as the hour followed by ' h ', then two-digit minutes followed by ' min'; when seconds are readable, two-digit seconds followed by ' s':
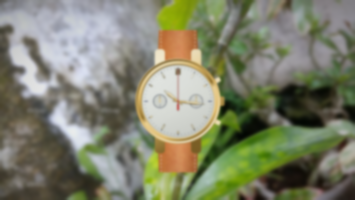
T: 10 h 16 min
